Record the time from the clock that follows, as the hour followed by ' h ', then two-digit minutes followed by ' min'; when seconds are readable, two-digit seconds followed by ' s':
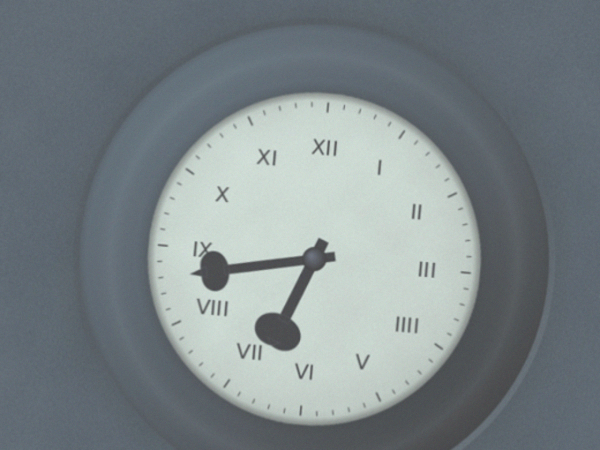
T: 6 h 43 min
